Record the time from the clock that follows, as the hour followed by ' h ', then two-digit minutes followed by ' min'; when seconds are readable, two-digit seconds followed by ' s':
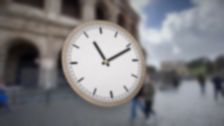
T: 11 h 11 min
